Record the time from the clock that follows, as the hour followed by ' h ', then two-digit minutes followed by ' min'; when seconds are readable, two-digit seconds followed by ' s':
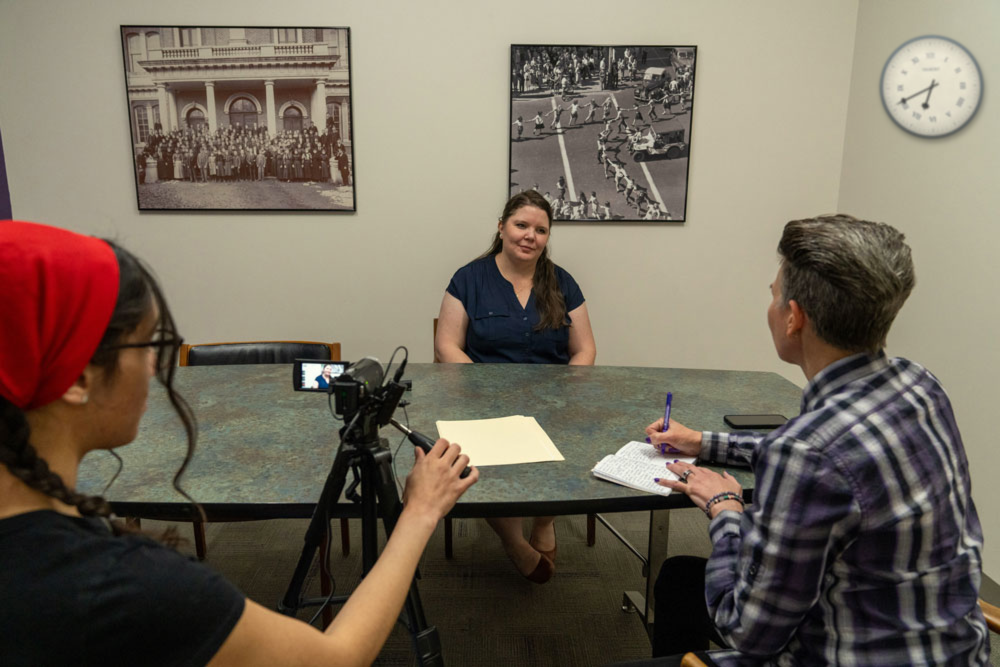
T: 6 h 41 min
